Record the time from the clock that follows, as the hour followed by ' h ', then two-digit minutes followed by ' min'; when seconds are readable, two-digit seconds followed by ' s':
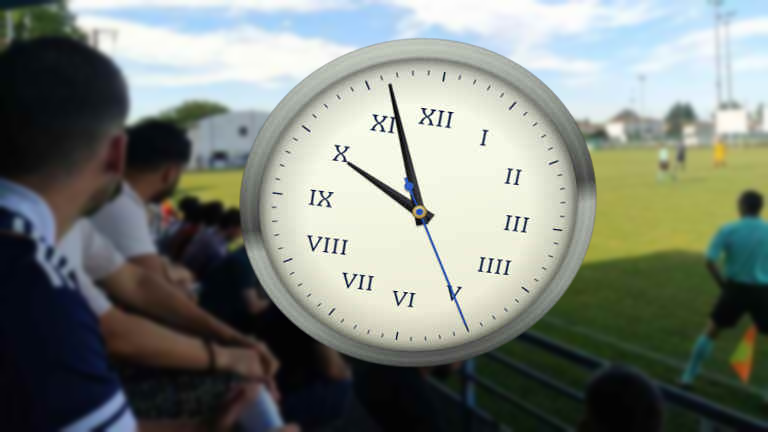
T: 9 h 56 min 25 s
